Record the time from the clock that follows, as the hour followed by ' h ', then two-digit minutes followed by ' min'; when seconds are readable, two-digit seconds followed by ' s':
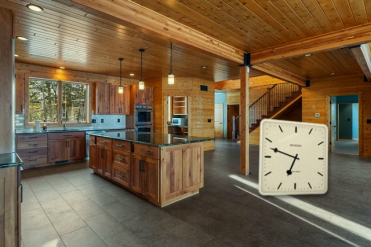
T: 6 h 48 min
